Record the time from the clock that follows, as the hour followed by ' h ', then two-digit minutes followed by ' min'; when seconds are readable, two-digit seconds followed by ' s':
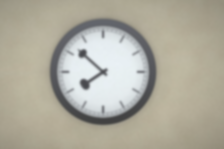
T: 7 h 52 min
